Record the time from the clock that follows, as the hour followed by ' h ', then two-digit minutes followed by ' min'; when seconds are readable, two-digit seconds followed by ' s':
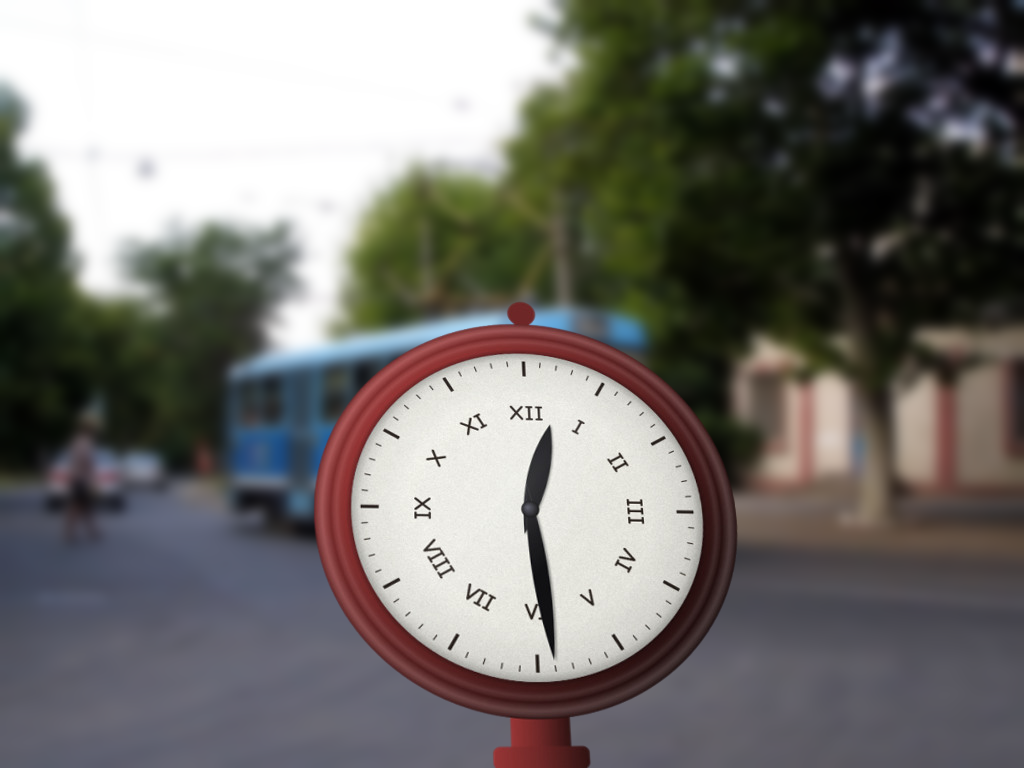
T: 12 h 29 min
